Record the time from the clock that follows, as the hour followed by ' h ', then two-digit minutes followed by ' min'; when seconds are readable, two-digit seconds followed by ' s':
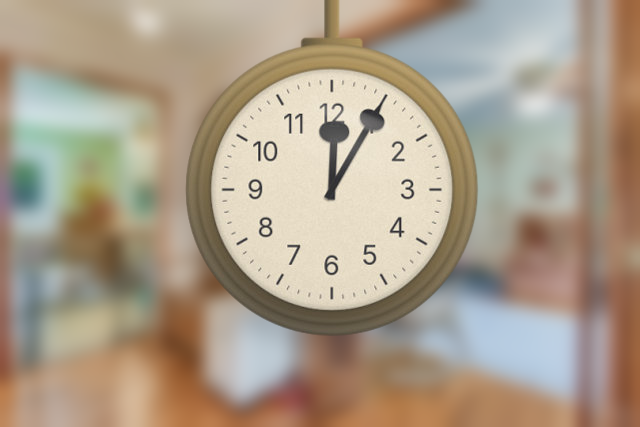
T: 12 h 05 min
